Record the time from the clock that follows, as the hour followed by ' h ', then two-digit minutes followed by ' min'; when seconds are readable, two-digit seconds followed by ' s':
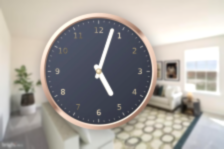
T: 5 h 03 min
